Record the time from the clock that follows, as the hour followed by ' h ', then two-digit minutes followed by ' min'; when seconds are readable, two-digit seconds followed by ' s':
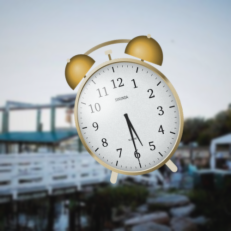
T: 5 h 30 min
